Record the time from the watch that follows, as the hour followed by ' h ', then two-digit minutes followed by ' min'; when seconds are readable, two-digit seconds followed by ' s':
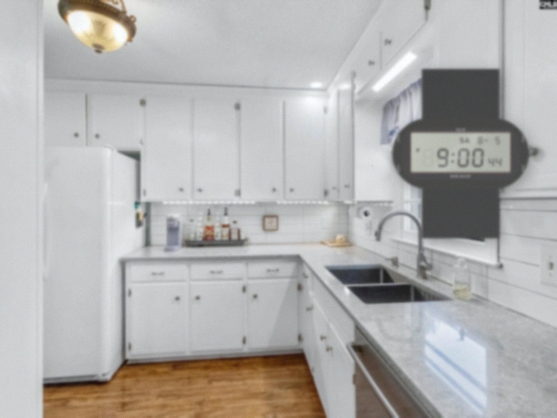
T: 9 h 00 min
